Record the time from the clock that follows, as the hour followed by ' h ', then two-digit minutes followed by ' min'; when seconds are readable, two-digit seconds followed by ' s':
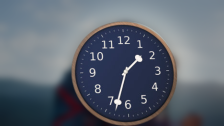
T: 1 h 33 min
